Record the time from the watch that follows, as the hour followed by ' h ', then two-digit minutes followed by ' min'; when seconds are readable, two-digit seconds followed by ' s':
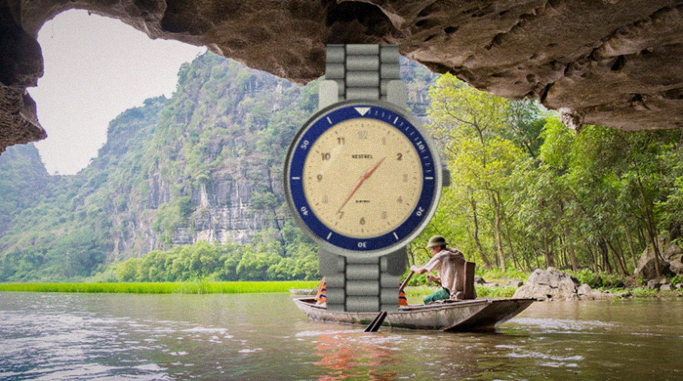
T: 1 h 36 min
